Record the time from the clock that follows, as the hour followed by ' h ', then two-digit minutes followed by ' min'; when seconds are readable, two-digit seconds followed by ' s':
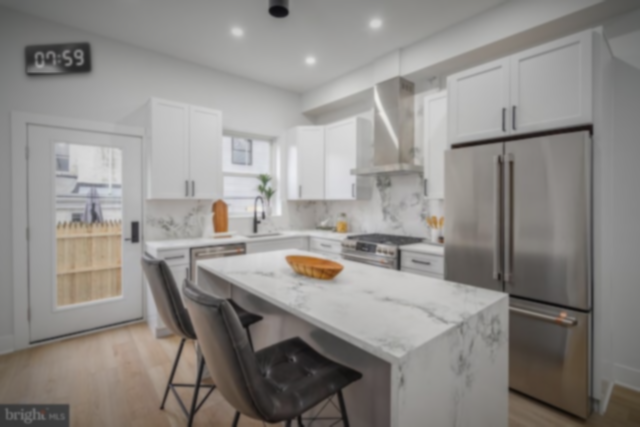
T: 7 h 59 min
